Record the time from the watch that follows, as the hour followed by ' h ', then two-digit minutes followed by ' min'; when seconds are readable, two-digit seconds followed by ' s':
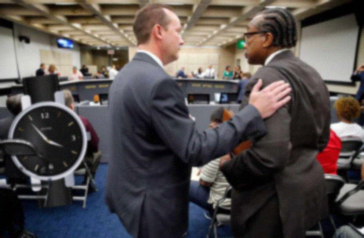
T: 3 h 54 min
